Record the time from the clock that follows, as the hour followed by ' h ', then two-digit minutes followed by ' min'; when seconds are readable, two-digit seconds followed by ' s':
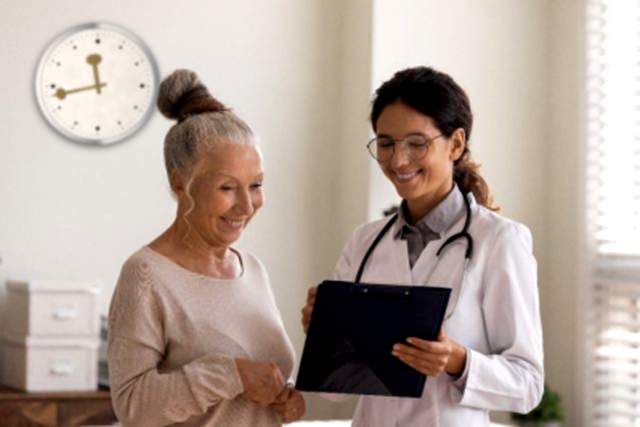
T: 11 h 43 min
